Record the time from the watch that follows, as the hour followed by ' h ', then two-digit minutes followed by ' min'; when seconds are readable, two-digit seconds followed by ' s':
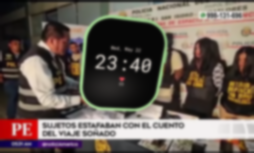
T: 23 h 40 min
